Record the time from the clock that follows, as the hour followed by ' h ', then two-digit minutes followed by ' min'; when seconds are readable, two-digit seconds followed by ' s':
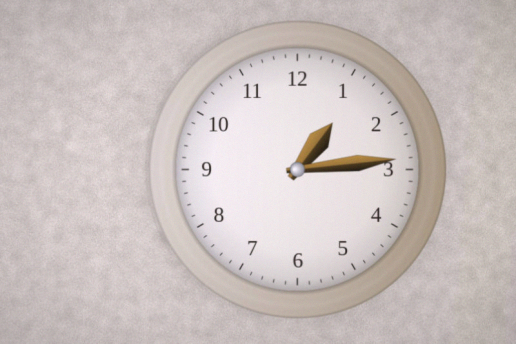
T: 1 h 14 min
